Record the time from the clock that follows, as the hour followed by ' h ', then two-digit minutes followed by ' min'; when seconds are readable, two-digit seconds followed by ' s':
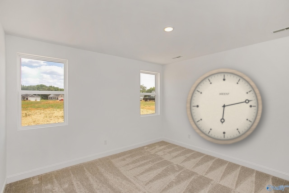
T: 6 h 13 min
